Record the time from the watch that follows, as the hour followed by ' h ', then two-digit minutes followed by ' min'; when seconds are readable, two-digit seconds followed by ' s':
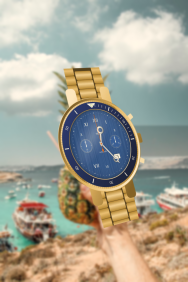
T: 12 h 24 min
